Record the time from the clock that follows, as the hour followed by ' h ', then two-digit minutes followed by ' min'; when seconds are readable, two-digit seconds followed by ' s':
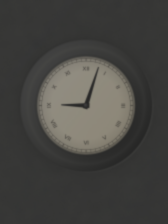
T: 9 h 03 min
